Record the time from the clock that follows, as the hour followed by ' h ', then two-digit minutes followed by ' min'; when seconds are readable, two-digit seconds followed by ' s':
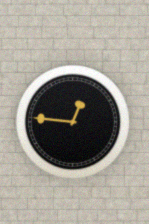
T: 12 h 46 min
